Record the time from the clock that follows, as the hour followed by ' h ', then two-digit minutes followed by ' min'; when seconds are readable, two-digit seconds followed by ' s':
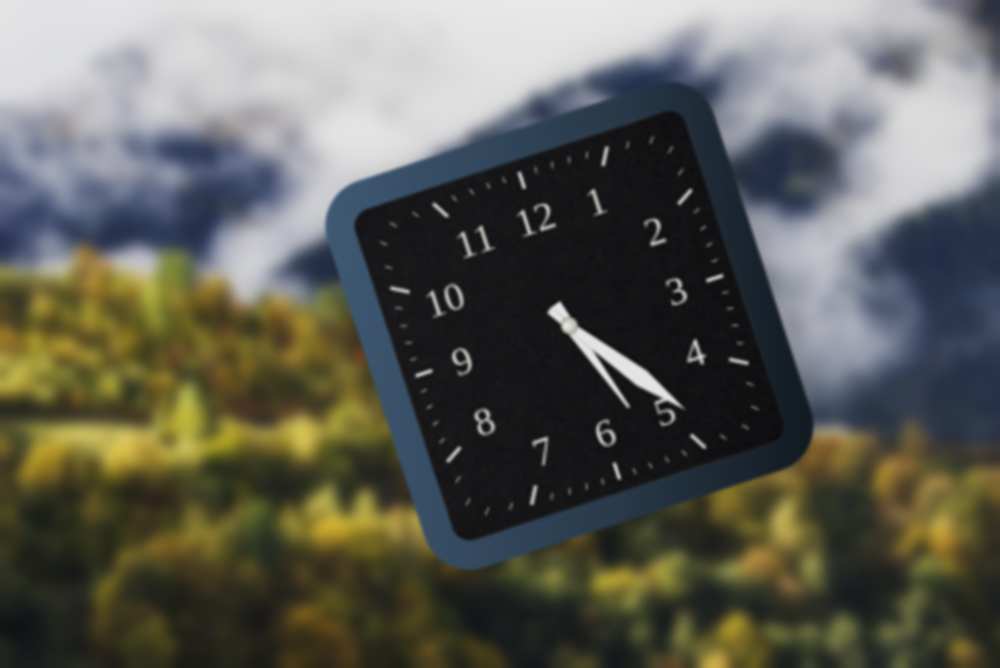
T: 5 h 24 min
